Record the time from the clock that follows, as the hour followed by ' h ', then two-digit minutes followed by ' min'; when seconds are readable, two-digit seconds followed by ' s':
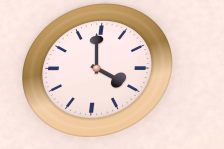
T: 3 h 59 min
